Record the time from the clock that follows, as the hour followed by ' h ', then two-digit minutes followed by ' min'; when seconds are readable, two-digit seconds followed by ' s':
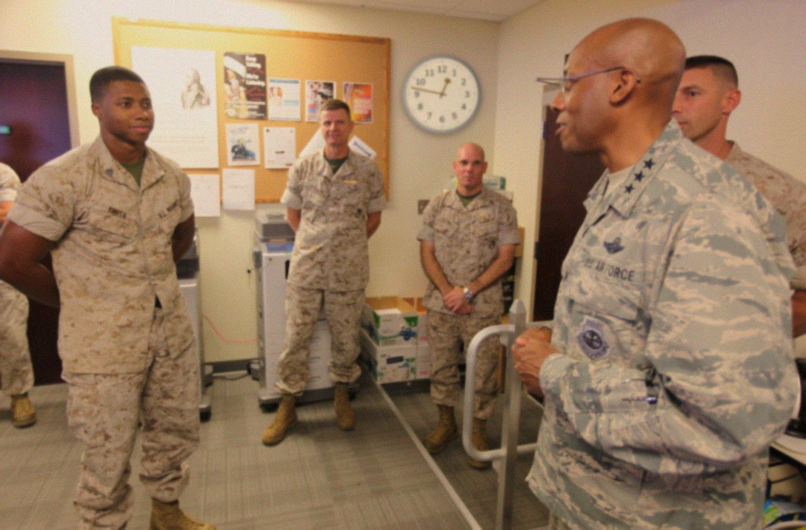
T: 12 h 47 min
